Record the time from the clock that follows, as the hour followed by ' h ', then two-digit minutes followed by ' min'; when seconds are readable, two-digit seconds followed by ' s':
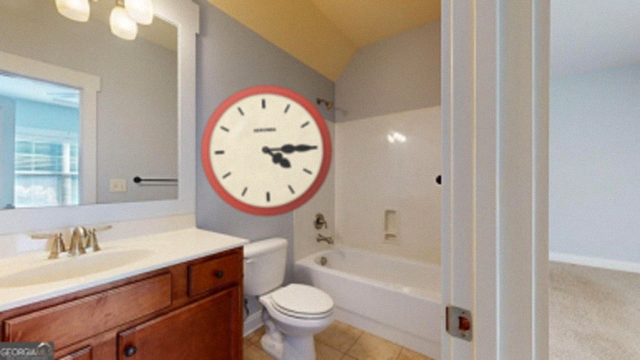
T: 4 h 15 min
